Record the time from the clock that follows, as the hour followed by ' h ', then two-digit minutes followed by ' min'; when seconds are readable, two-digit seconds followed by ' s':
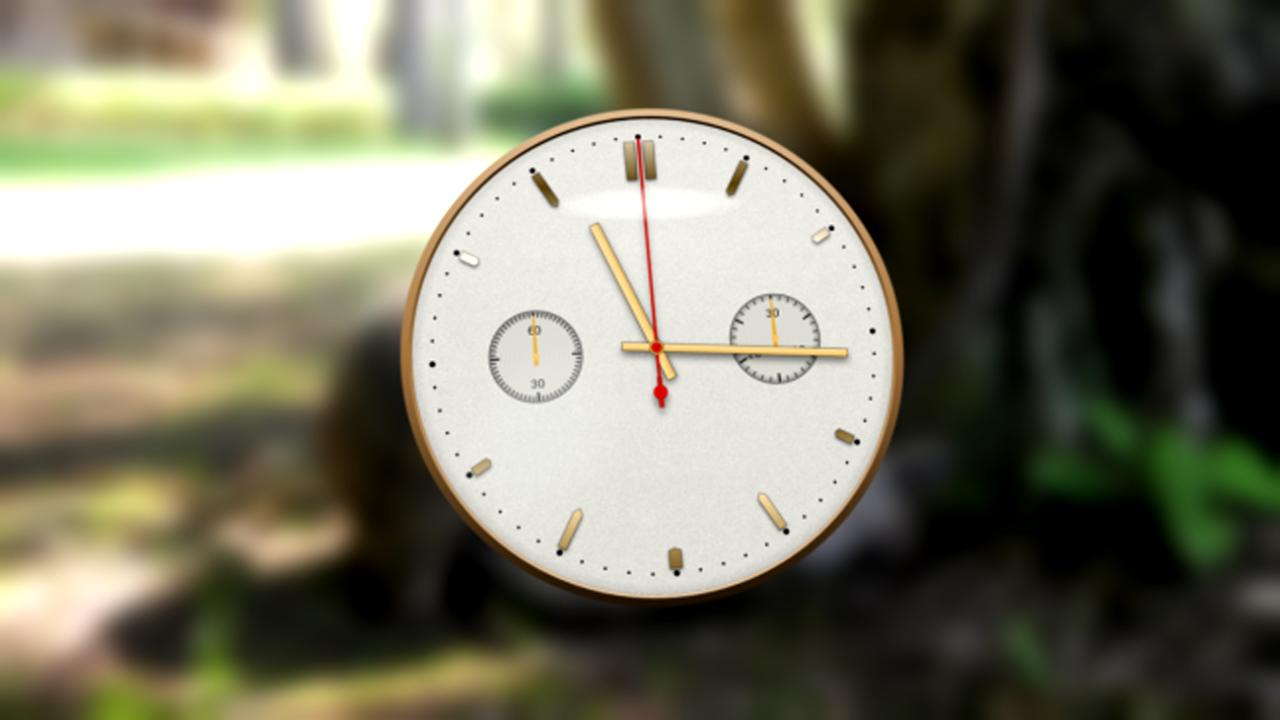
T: 11 h 16 min
